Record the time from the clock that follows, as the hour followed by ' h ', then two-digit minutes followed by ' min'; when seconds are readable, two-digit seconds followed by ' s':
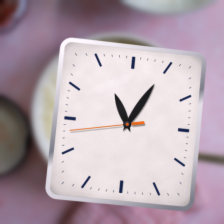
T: 11 h 04 min 43 s
